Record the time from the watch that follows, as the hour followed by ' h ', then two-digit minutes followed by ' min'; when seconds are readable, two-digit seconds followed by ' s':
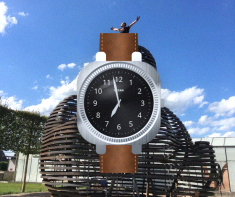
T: 6 h 58 min
